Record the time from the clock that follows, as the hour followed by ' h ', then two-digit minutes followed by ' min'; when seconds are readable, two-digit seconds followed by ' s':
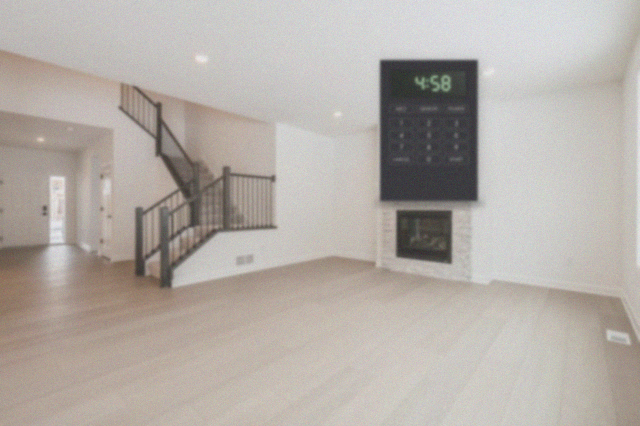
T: 4 h 58 min
